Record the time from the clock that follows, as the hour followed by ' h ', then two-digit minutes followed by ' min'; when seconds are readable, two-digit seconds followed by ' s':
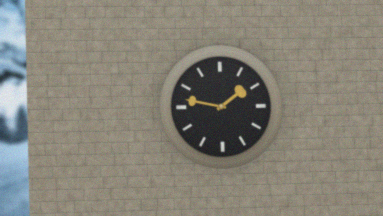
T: 1 h 47 min
